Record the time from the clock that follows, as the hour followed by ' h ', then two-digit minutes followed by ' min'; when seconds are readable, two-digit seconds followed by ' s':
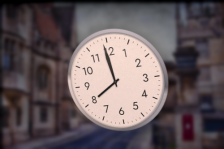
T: 7 h 59 min
